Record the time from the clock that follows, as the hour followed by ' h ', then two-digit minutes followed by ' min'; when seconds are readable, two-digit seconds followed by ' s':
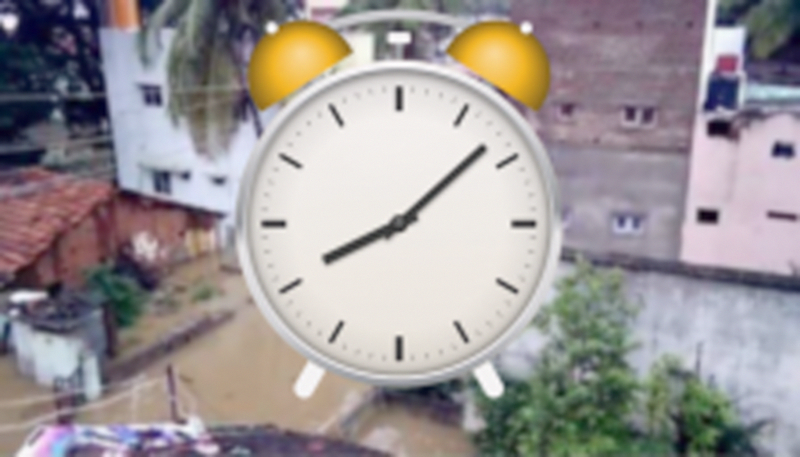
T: 8 h 08 min
